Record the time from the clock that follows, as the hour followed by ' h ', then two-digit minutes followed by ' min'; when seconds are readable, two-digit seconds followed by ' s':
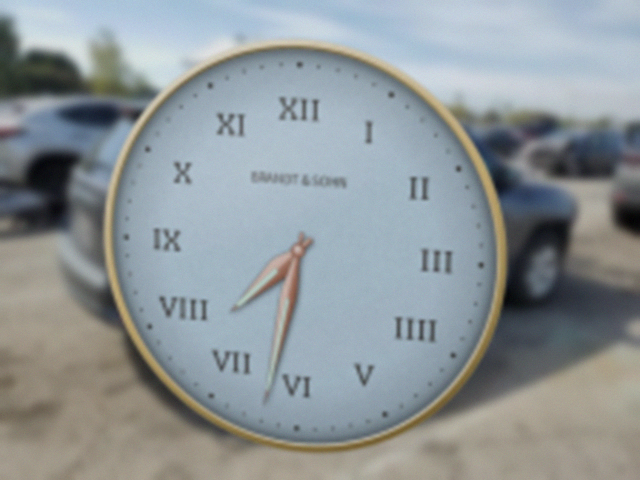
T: 7 h 32 min
